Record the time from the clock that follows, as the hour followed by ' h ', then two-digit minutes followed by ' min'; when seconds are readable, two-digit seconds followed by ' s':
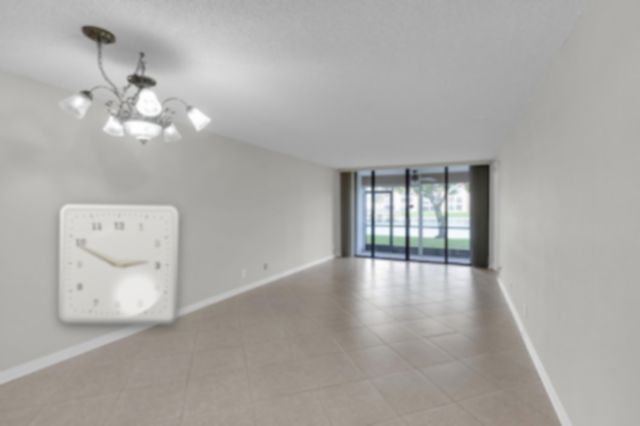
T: 2 h 49 min
